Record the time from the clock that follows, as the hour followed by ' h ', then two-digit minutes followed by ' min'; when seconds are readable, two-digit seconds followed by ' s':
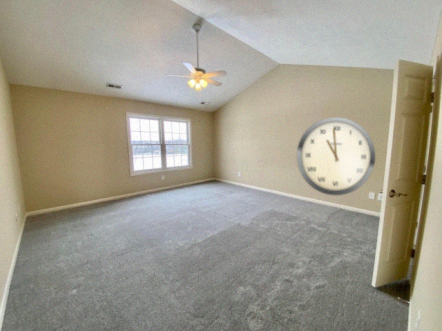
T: 10 h 59 min
